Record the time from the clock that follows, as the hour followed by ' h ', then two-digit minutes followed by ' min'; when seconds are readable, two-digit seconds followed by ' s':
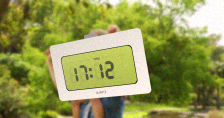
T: 17 h 12 min
